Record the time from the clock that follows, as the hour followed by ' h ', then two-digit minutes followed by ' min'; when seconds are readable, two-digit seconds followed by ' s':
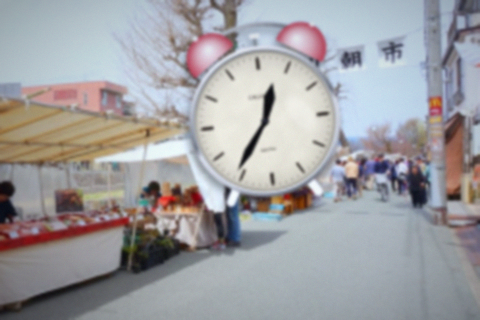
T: 12 h 36 min
